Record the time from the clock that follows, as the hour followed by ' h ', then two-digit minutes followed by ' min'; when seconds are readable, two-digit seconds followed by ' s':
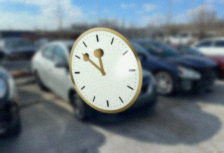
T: 11 h 52 min
